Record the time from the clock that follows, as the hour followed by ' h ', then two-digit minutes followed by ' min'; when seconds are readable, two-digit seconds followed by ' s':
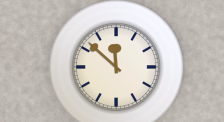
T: 11 h 52 min
